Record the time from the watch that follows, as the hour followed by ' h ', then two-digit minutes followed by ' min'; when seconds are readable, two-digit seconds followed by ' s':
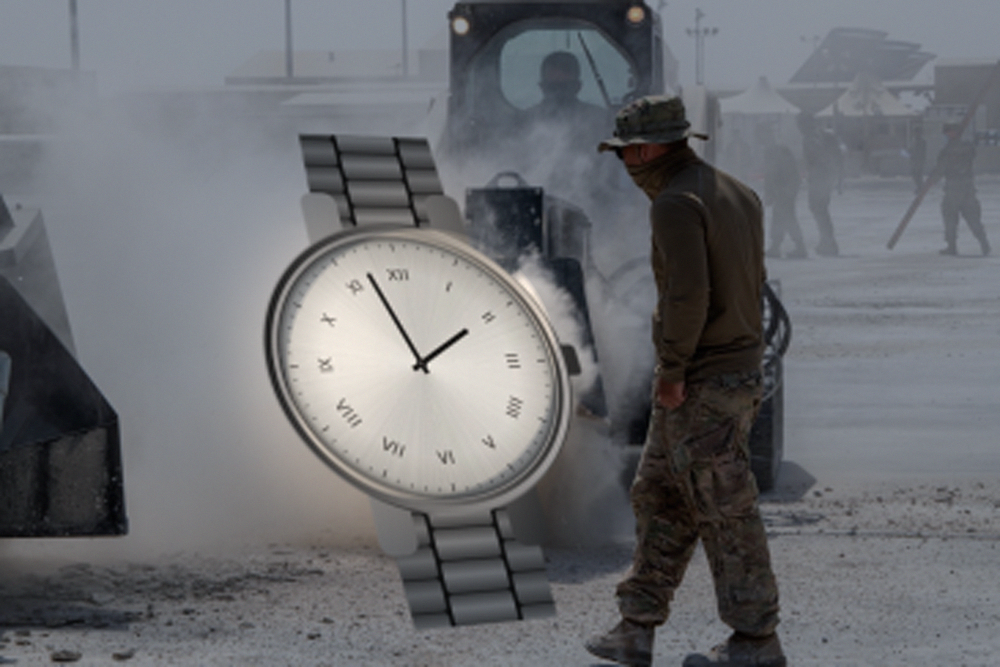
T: 1 h 57 min
